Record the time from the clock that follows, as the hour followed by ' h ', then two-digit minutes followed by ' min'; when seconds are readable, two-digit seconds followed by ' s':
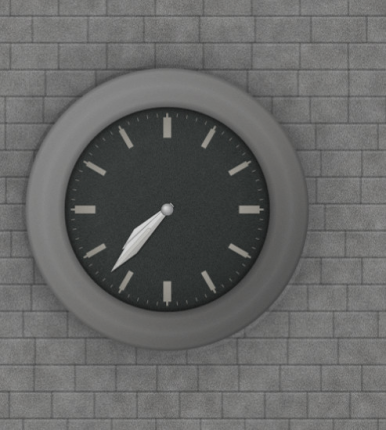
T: 7 h 37 min
